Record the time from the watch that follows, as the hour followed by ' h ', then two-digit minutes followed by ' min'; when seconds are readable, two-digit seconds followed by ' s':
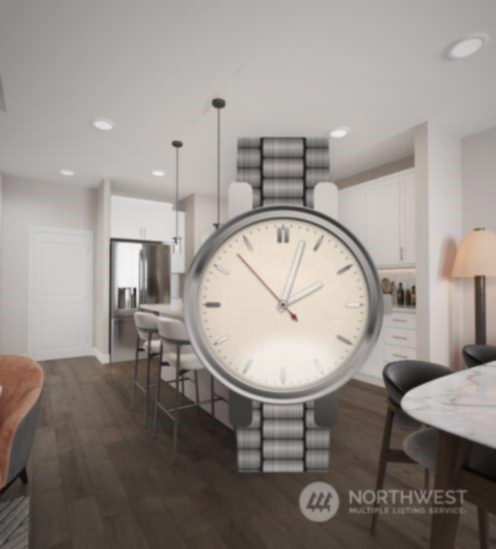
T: 2 h 02 min 53 s
